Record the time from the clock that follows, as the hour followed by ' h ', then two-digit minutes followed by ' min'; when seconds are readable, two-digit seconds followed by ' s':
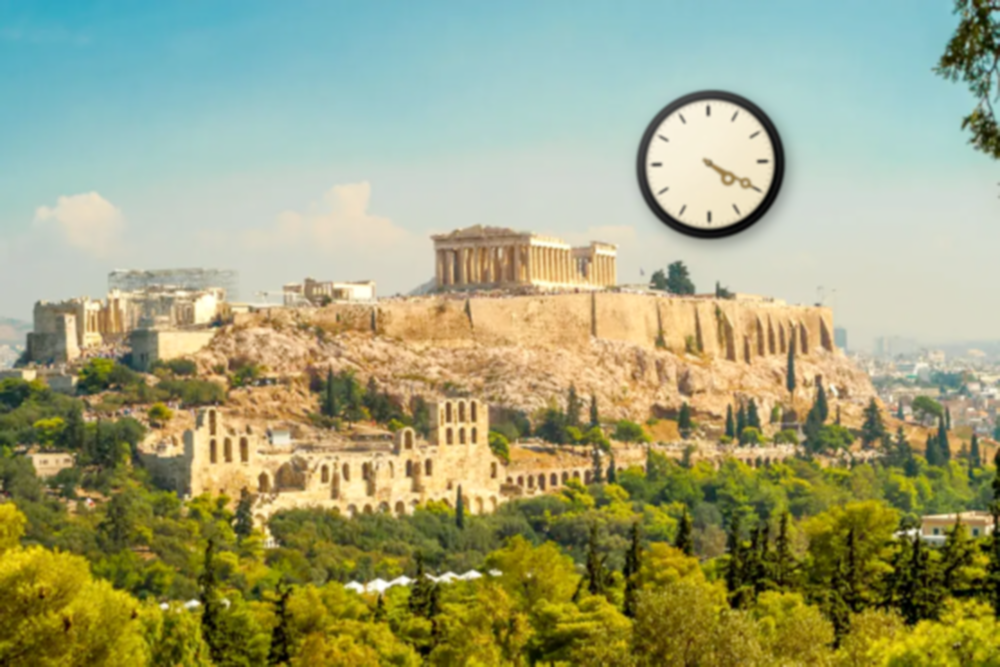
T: 4 h 20 min
